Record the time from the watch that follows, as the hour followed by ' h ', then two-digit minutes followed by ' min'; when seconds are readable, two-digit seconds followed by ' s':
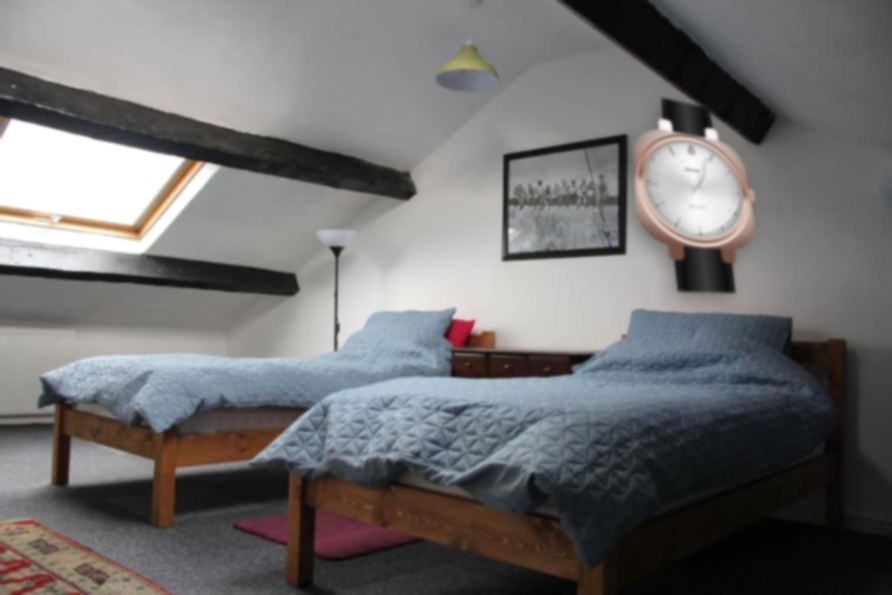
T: 1 h 04 min
